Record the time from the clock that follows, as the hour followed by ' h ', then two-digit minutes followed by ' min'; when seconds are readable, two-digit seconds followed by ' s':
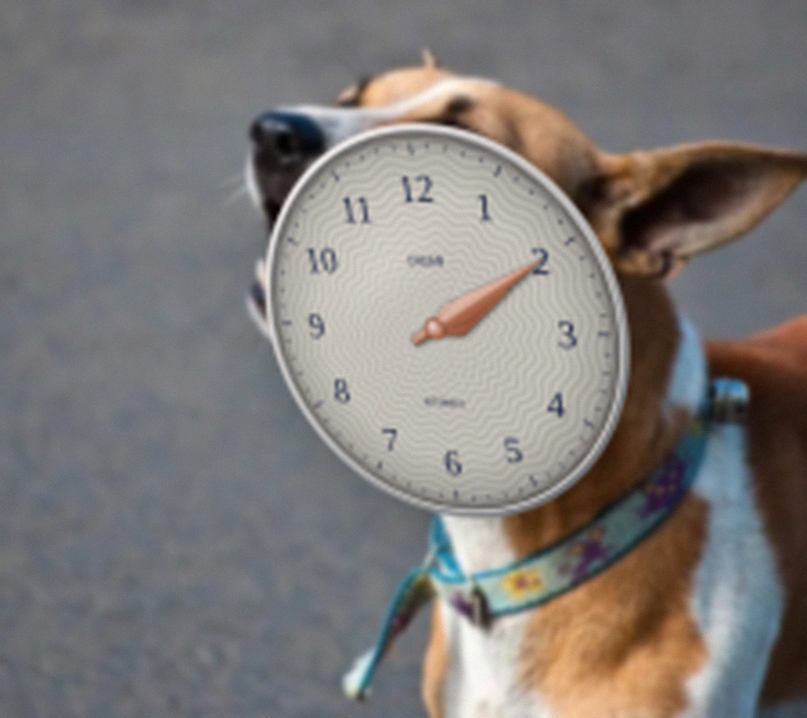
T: 2 h 10 min
